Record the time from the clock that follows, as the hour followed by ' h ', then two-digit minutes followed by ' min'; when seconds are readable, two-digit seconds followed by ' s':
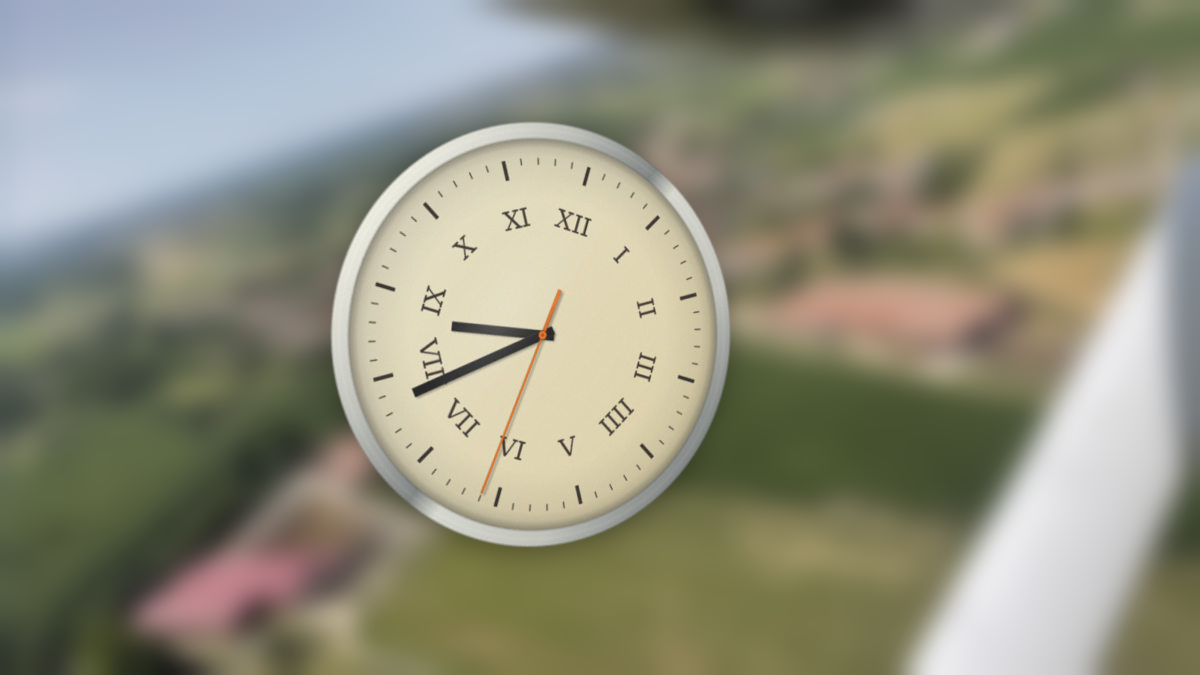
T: 8 h 38 min 31 s
